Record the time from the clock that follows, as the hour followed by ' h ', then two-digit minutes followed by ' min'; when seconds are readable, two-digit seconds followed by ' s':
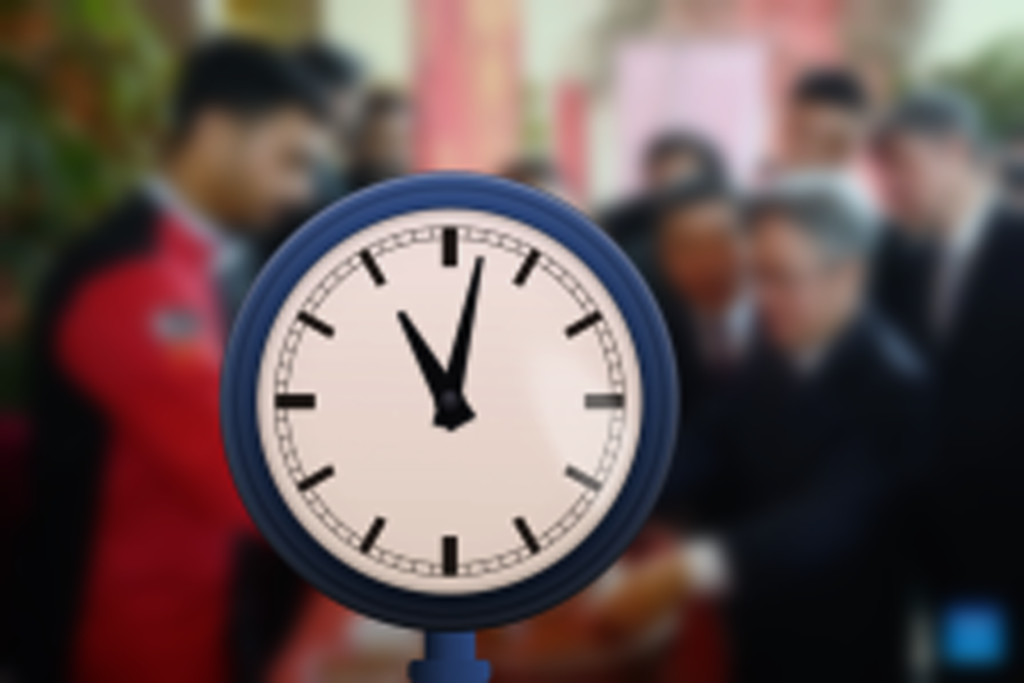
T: 11 h 02 min
